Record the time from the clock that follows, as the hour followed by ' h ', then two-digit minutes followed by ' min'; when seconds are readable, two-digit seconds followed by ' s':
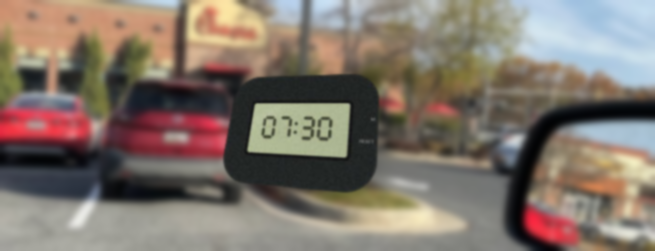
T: 7 h 30 min
